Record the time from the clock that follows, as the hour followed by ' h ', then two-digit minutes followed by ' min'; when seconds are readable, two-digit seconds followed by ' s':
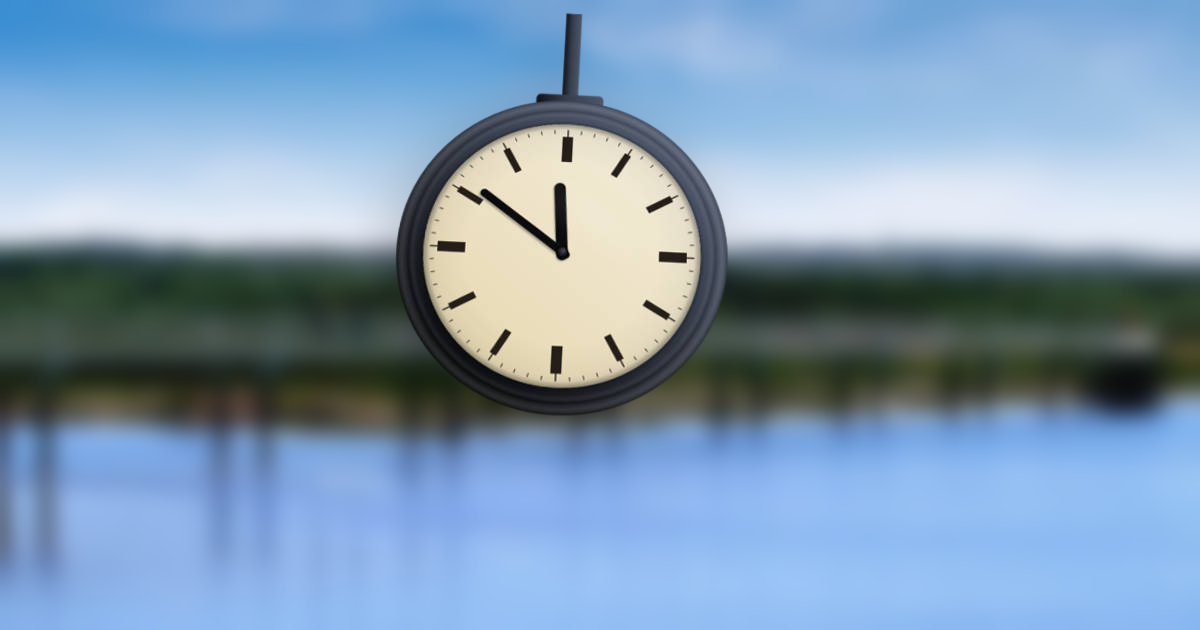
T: 11 h 51 min
